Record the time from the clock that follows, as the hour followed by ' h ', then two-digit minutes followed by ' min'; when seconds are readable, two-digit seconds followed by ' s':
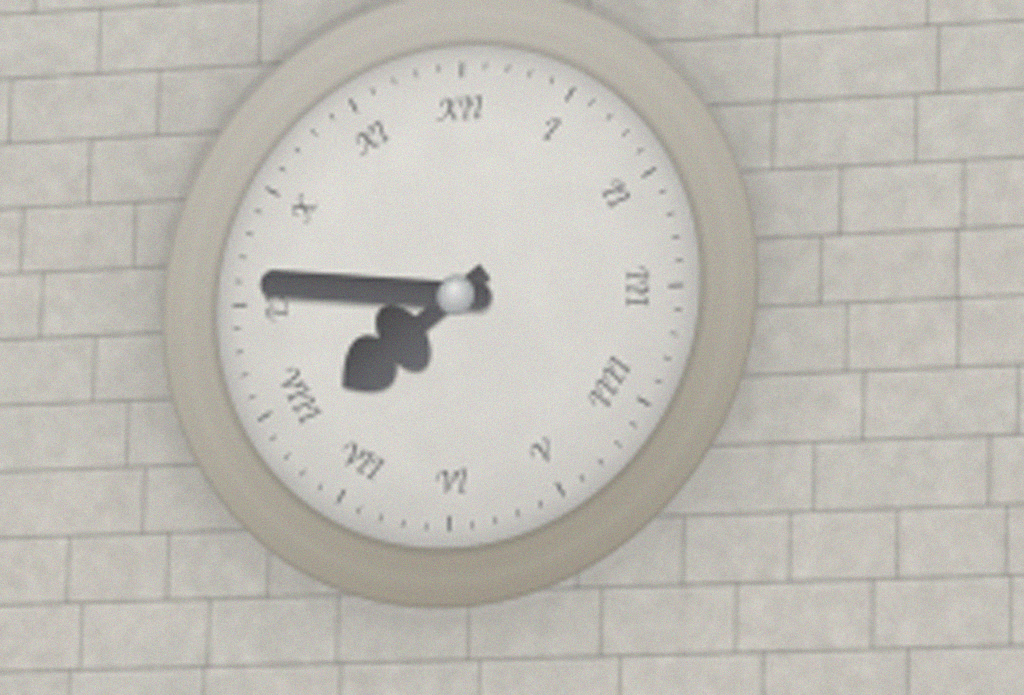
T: 7 h 46 min
